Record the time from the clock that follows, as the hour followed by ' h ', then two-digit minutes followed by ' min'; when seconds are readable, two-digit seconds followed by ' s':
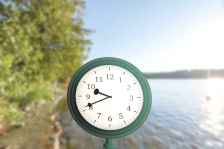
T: 9 h 41 min
